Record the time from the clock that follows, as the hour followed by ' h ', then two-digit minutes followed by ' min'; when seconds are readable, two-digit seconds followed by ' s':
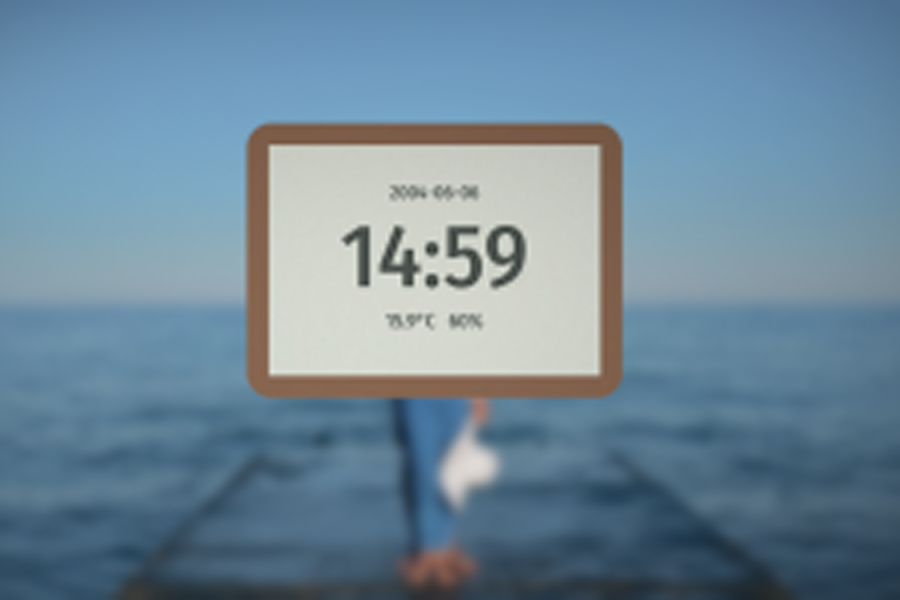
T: 14 h 59 min
